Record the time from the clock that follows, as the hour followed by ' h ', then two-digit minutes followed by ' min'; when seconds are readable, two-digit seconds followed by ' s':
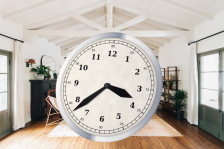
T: 3 h 38 min
